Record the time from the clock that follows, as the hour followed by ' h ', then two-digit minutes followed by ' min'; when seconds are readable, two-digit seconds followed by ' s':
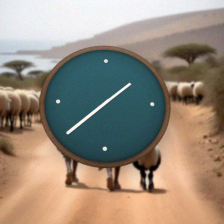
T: 1 h 38 min
